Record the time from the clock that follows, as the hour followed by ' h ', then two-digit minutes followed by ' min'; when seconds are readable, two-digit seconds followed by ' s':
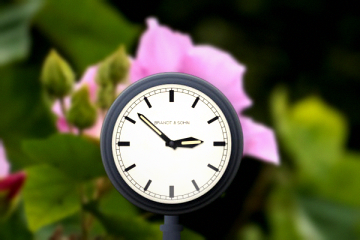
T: 2 h 52 min
